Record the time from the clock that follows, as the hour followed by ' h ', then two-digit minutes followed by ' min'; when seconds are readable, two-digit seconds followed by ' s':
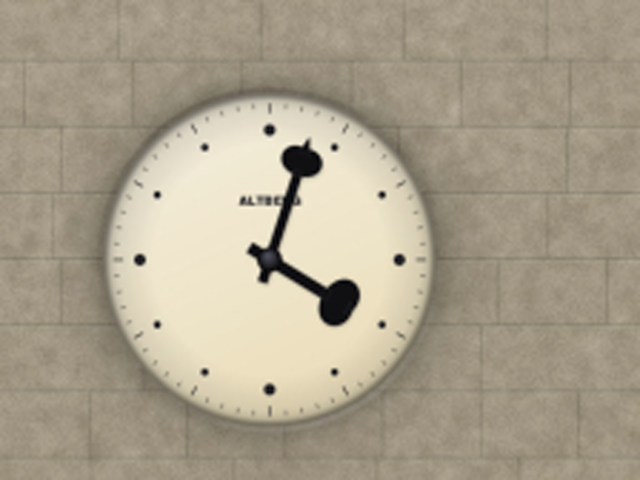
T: 4 h 03 min
